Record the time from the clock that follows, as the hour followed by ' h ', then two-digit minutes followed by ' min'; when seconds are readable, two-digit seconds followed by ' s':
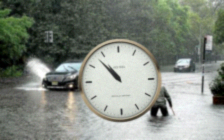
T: 10 h 53 min
